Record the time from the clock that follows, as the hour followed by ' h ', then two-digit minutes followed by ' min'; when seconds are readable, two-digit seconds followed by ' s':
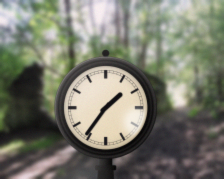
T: 1 h 36 min
